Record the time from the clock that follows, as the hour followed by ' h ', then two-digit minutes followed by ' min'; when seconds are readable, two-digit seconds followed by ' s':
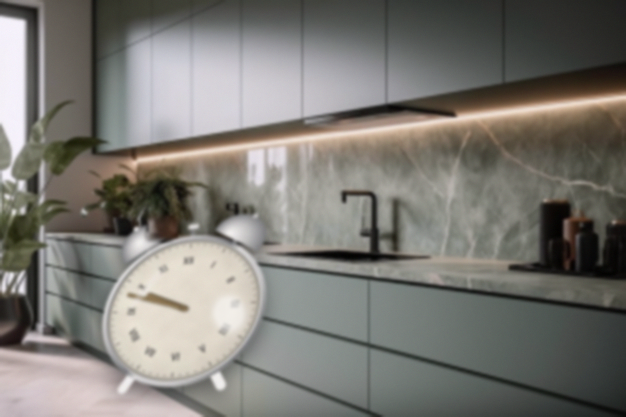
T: 9 h 48 min
